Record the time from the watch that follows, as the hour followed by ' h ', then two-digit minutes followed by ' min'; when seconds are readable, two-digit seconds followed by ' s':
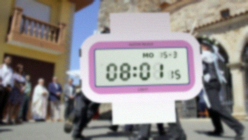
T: 8 h 01 min
